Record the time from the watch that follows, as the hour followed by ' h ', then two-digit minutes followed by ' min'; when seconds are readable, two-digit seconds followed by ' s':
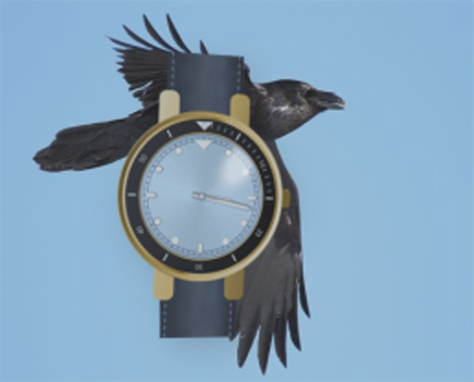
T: 3 h 17 min
